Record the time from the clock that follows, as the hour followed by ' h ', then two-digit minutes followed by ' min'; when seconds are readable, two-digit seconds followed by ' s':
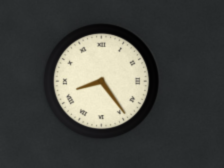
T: 8 h 24 min
